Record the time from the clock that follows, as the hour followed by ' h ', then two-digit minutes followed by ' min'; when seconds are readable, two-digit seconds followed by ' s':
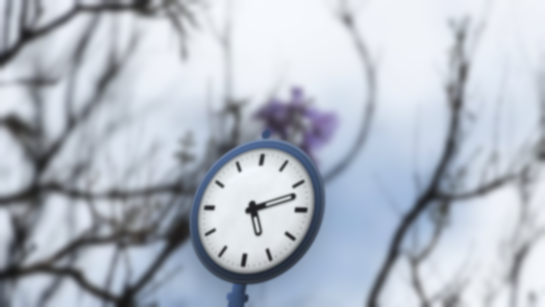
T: 5 h 12 min
